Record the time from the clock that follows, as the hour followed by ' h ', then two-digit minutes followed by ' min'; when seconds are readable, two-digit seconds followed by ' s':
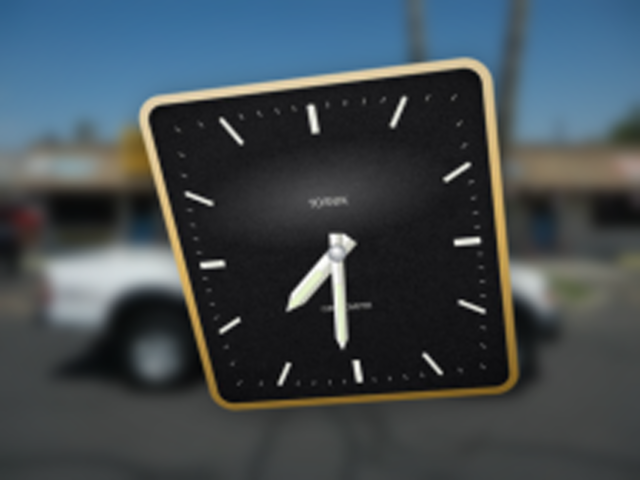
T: 7 h 31 min
